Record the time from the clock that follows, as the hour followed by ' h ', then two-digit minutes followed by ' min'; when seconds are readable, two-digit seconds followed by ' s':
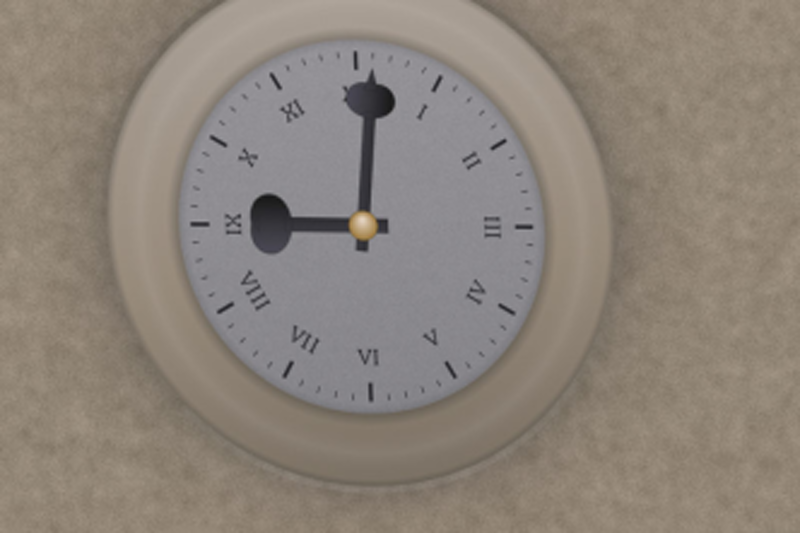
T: 9 h 01 min
